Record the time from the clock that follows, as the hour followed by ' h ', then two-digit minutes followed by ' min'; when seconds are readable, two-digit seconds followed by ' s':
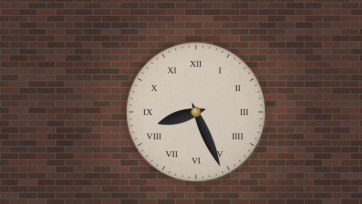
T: 8 h 26 min
